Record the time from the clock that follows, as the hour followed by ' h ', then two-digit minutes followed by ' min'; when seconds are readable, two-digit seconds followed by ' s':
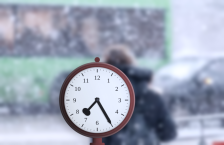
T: 7 h 25 min
